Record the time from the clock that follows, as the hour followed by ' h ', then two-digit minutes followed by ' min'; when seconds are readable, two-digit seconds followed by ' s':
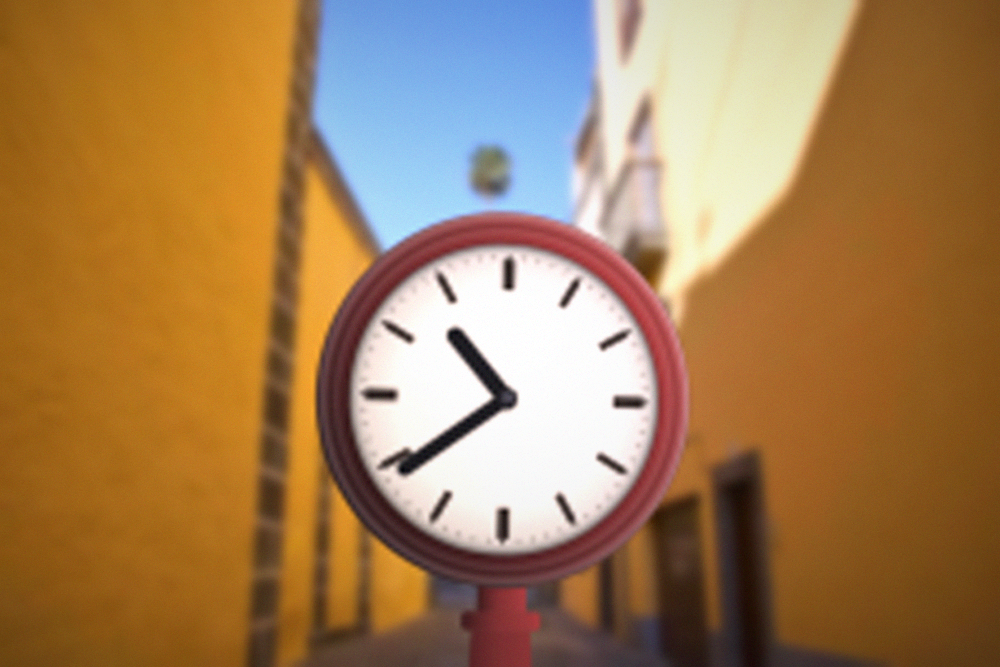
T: 10 h 39 min
